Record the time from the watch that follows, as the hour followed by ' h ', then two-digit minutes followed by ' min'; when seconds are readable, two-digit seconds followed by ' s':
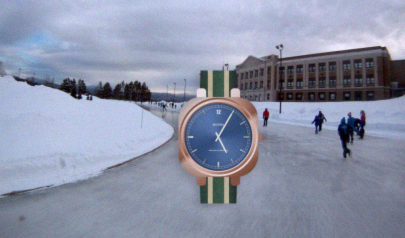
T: 5 h 05 min
